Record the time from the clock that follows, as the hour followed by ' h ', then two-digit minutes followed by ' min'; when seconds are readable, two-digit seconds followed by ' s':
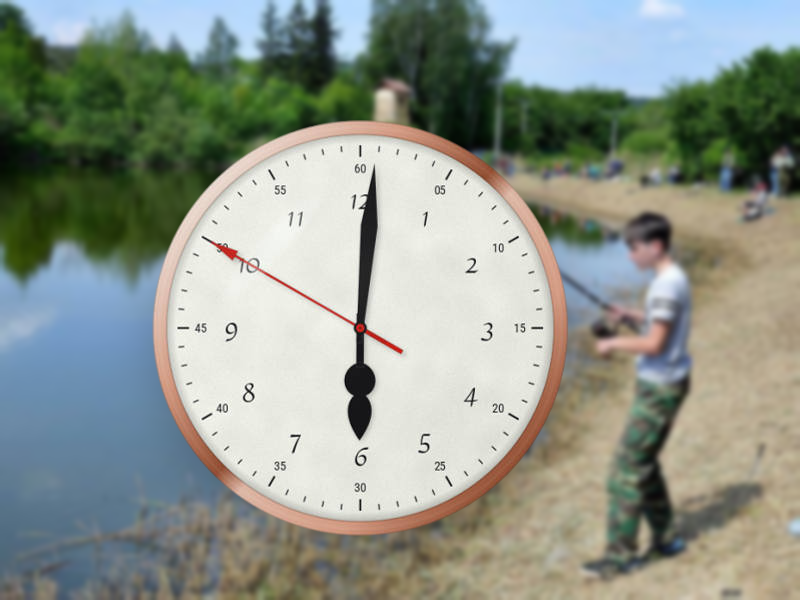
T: 6 h 00 min 50 s
